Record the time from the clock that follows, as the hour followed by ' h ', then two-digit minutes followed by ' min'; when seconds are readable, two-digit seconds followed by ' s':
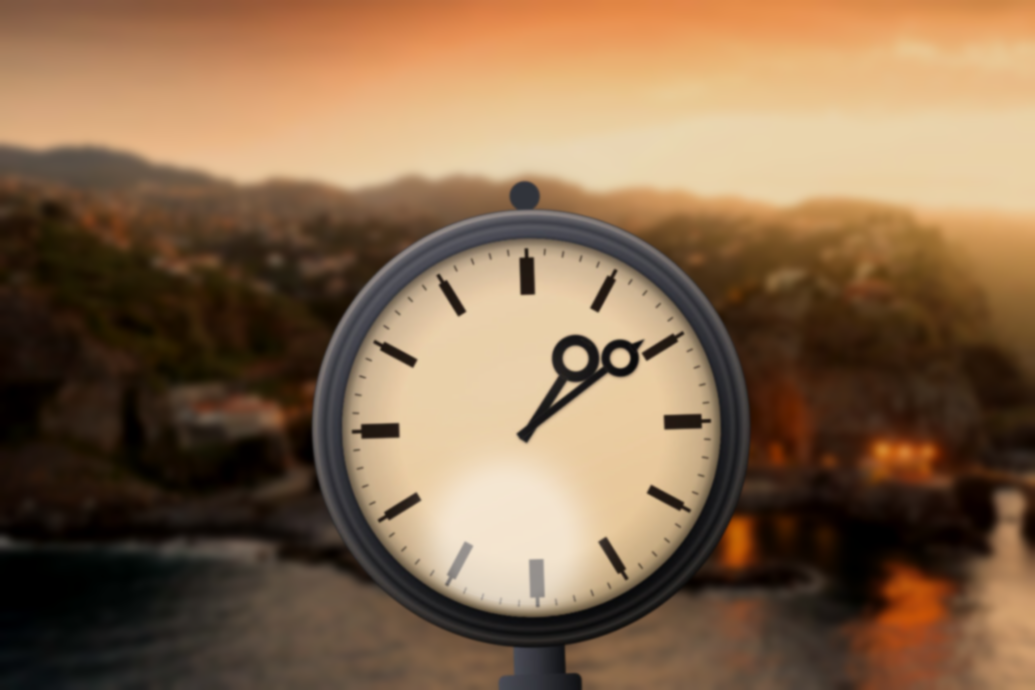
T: 1 h 09 min
